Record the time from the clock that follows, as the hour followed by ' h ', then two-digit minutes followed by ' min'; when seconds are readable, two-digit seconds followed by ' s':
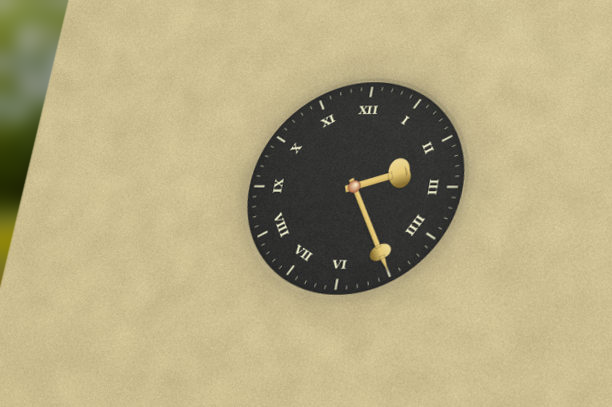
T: 2 h 25 min
